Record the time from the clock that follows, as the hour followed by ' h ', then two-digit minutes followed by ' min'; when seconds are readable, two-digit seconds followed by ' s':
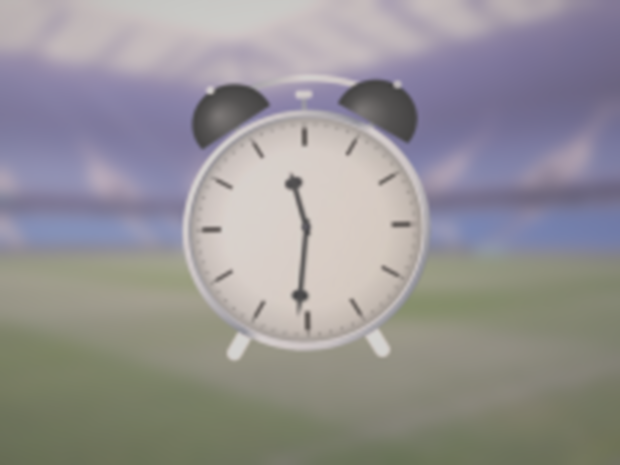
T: 11 h 31 min
